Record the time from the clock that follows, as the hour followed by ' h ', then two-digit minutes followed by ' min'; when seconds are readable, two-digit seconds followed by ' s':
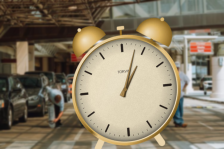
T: 1 h 03 min
